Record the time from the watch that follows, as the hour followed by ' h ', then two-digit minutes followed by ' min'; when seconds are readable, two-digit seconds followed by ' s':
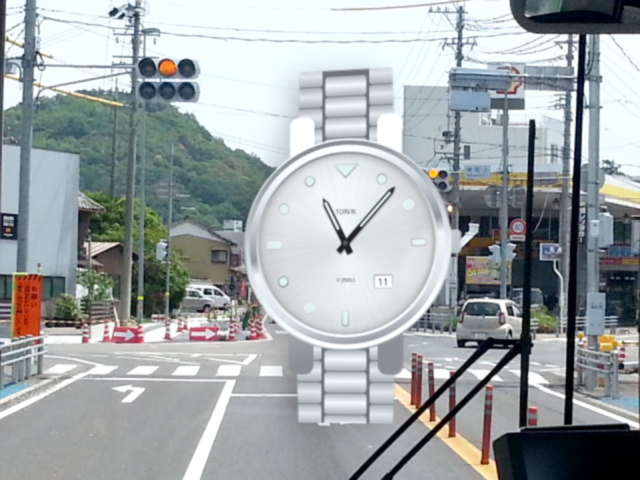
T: 11 h 07 min
